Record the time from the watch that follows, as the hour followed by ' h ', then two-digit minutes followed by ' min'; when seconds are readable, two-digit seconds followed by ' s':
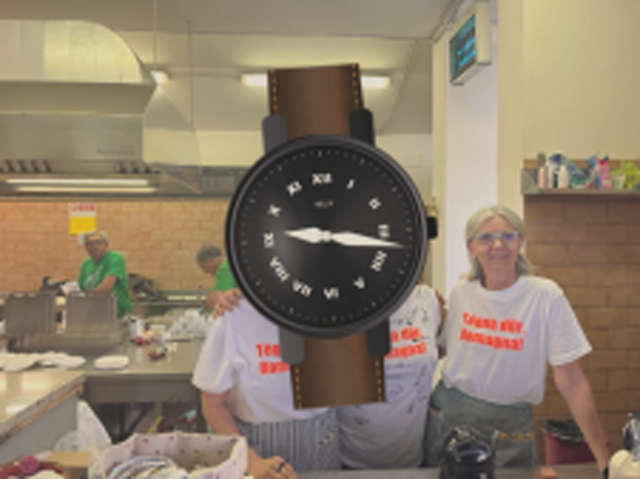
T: 9 h 17 min
